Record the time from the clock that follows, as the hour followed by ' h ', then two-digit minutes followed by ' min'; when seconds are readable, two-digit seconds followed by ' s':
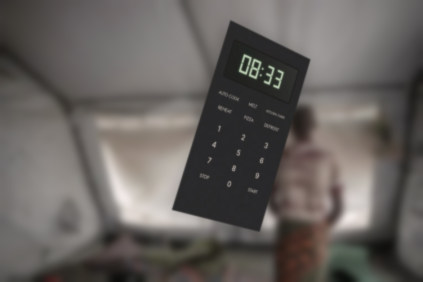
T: 8 h 33 min
